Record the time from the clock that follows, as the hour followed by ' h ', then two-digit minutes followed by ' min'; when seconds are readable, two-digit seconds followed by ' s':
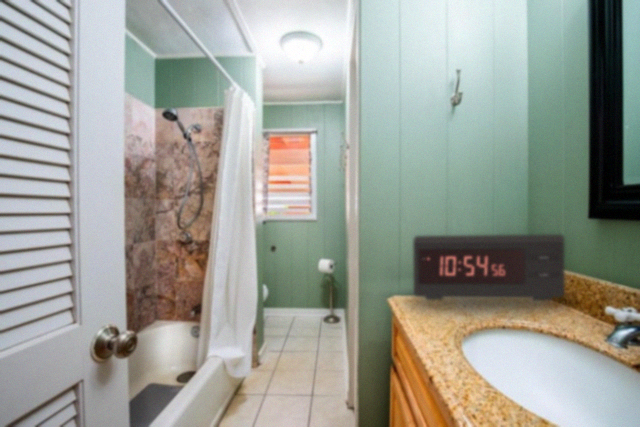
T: 10 h 54 min
